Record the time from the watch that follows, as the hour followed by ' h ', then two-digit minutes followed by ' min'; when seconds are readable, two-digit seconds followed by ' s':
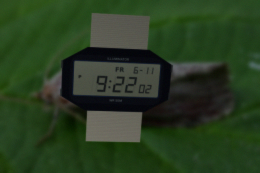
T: 9 h 22 min 02 s
